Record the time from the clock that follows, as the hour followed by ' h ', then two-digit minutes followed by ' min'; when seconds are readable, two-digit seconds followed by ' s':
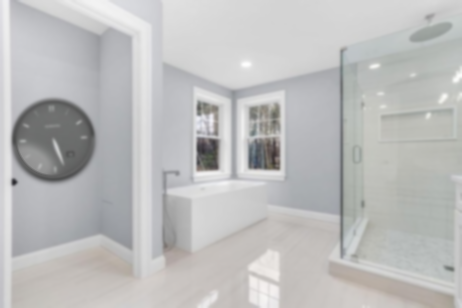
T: 5 h 27 min
